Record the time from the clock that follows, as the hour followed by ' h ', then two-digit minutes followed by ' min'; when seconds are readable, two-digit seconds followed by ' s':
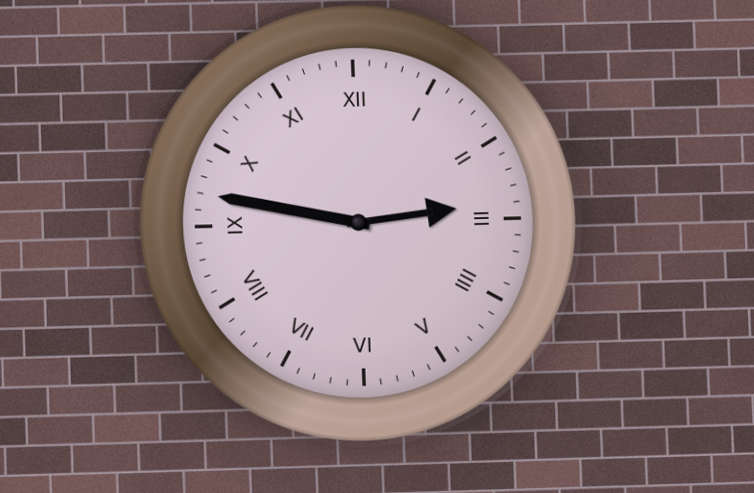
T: 2 h 47 min
